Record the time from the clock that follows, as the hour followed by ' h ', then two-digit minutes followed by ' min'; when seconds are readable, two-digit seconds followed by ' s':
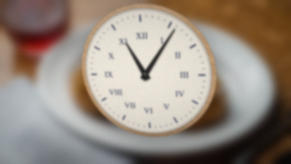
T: 11 h 06 min
